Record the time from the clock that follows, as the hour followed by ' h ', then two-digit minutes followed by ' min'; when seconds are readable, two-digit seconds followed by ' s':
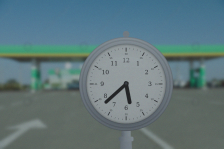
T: 5 h 38 min
